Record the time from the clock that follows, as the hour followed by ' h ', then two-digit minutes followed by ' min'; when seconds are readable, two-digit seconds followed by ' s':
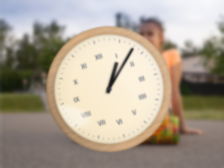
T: 1 h 08 min
